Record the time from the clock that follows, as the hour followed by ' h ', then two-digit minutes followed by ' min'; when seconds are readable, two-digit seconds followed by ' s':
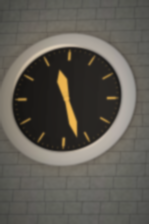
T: 11 h 27 min
